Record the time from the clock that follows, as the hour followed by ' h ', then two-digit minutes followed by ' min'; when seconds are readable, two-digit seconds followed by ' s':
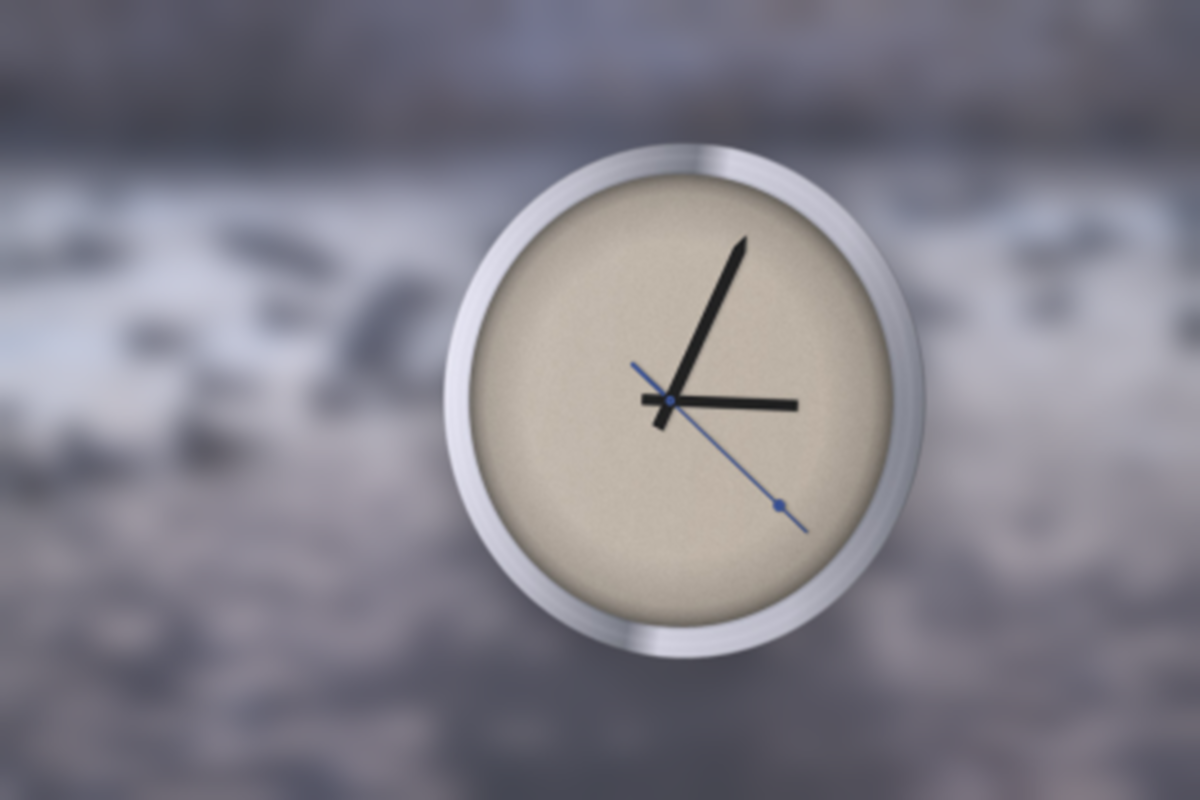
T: 3 h 04 min 22 s
